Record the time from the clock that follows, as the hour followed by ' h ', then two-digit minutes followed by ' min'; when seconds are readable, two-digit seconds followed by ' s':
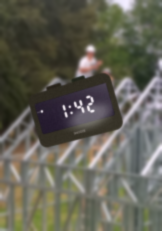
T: 1 h 42 min
